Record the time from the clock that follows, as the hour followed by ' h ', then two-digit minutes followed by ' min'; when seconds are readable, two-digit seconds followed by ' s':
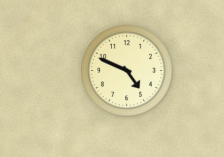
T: 4 h 49 min
